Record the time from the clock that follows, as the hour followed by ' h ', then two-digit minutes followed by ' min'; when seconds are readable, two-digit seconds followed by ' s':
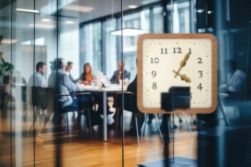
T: 4 h 05 min
